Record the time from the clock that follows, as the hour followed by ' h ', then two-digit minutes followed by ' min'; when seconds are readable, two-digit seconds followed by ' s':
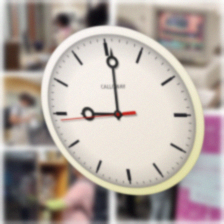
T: 9 h 00 min 44 s
